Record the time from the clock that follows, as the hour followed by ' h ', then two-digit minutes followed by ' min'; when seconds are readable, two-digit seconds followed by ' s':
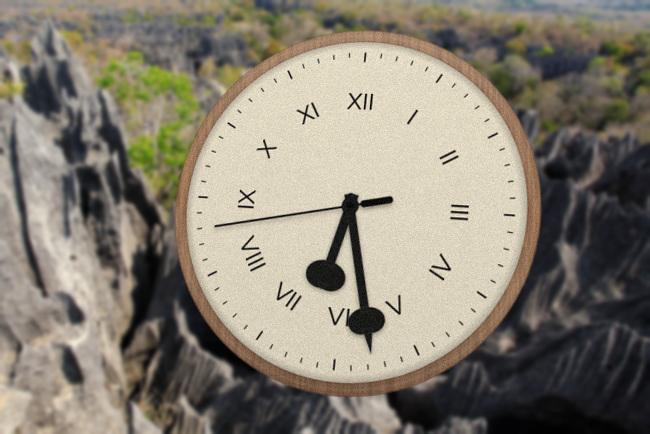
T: 6 h 27 min 43 s
